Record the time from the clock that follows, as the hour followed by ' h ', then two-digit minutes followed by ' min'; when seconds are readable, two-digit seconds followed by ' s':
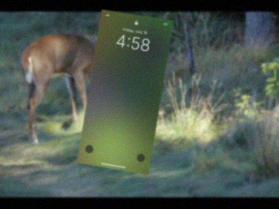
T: 4 h 58 min
